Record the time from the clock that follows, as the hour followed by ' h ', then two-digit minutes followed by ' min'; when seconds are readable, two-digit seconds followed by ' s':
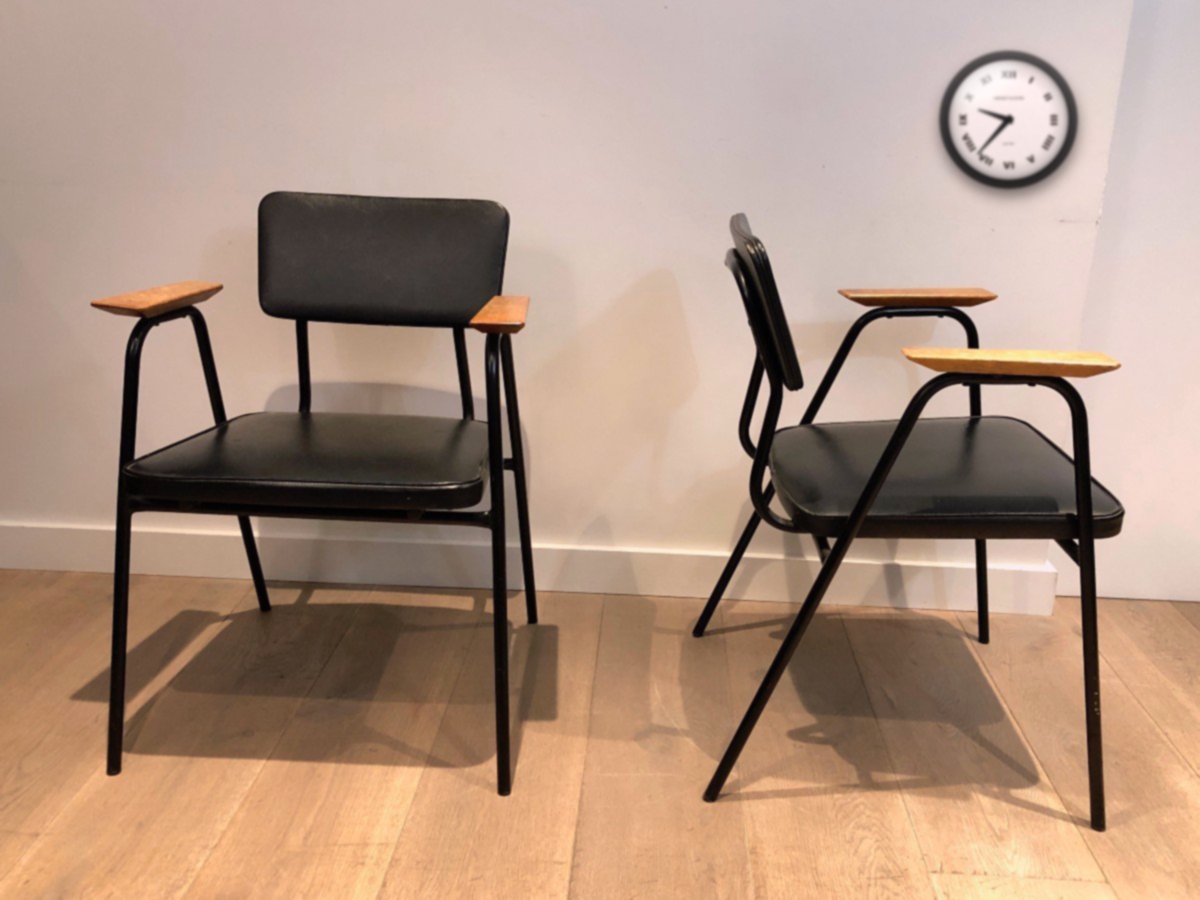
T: 9 h 37 min
